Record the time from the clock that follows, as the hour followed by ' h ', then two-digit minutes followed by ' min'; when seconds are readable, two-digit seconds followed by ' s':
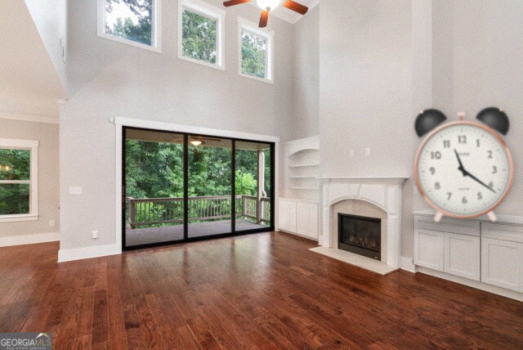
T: 11 h 21 min
